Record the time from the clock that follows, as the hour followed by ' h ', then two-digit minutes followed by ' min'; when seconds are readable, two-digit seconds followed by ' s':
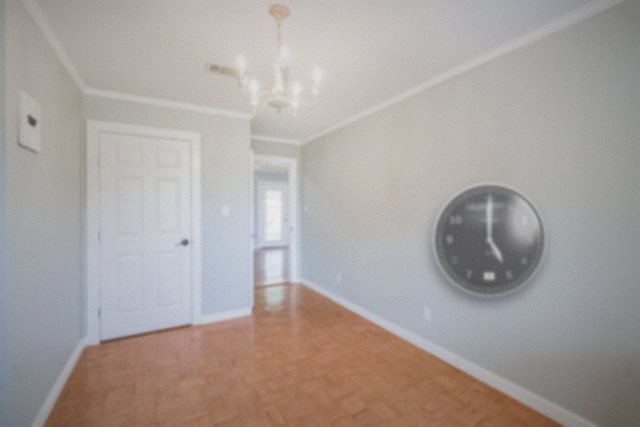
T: 5 h 00 min
